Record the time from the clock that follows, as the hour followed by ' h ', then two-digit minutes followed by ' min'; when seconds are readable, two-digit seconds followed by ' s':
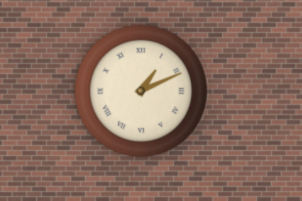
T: 1 h 11 min
